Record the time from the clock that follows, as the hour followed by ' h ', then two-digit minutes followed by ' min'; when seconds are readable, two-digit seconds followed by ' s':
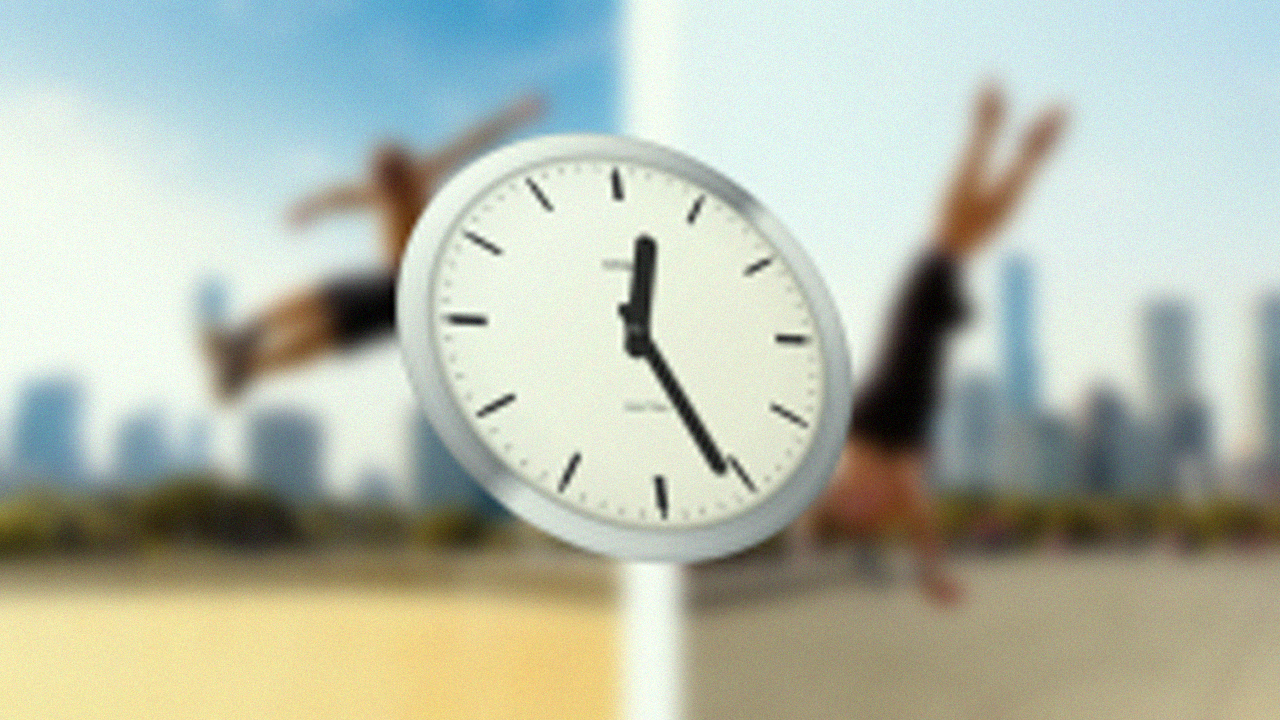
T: 12 h 26 min
